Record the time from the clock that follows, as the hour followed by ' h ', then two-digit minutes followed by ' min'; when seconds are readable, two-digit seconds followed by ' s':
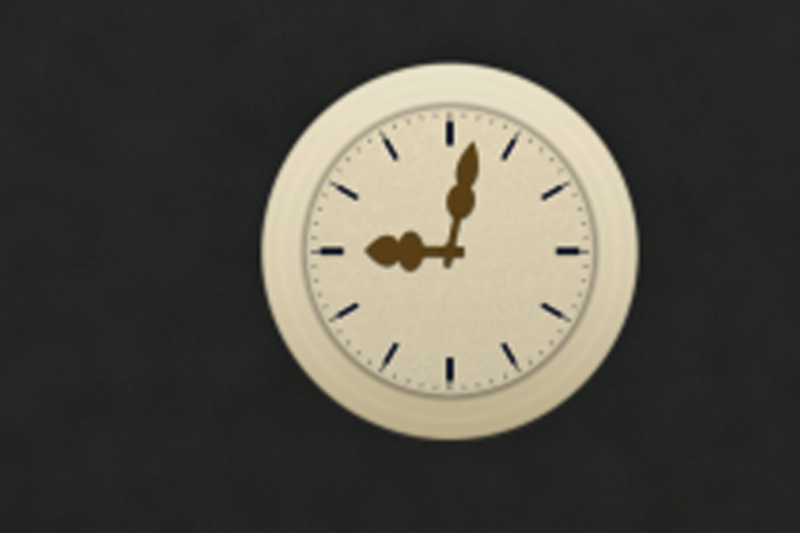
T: 9 h 02 min
